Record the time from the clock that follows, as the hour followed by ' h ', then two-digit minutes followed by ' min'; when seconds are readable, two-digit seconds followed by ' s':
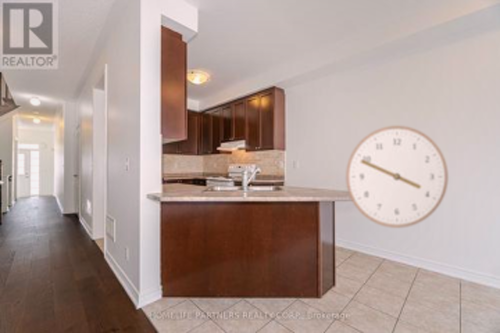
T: 3 h 49 min
